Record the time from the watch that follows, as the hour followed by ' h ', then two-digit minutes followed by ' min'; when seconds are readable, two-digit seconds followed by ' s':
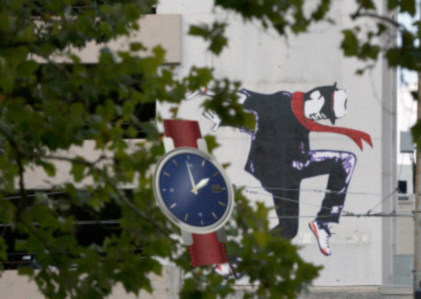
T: 1 h 59 min
